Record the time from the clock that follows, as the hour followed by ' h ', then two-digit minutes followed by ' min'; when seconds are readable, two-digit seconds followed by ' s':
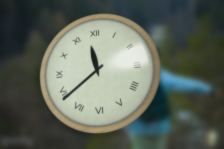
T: 11 h 39 min
